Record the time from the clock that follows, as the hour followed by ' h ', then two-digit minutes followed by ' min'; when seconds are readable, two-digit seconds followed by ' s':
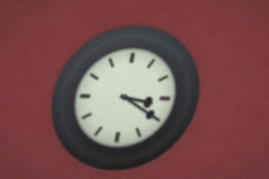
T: 3 h 20 min
